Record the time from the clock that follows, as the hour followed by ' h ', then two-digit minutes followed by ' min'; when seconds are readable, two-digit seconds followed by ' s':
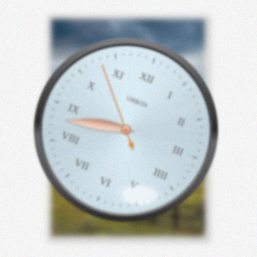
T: 8 h 42 min 53 s
